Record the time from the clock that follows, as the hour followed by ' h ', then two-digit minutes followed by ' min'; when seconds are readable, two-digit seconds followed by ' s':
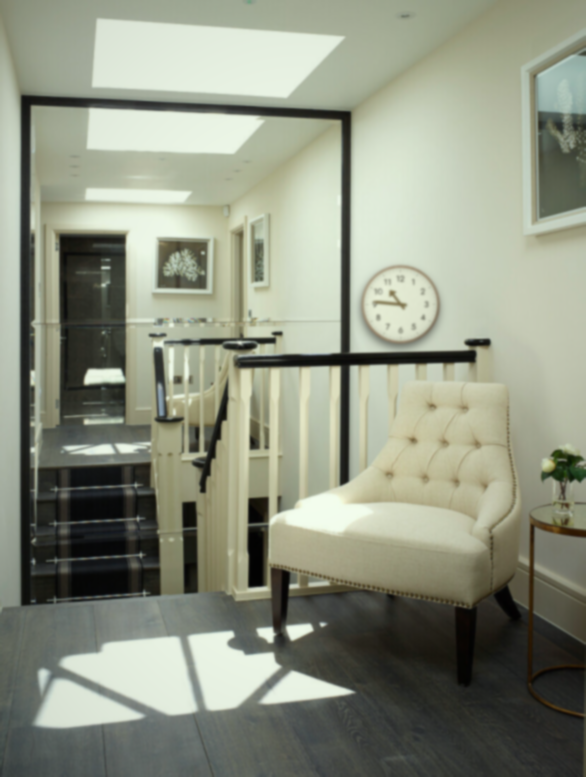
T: 10 h 46 min
